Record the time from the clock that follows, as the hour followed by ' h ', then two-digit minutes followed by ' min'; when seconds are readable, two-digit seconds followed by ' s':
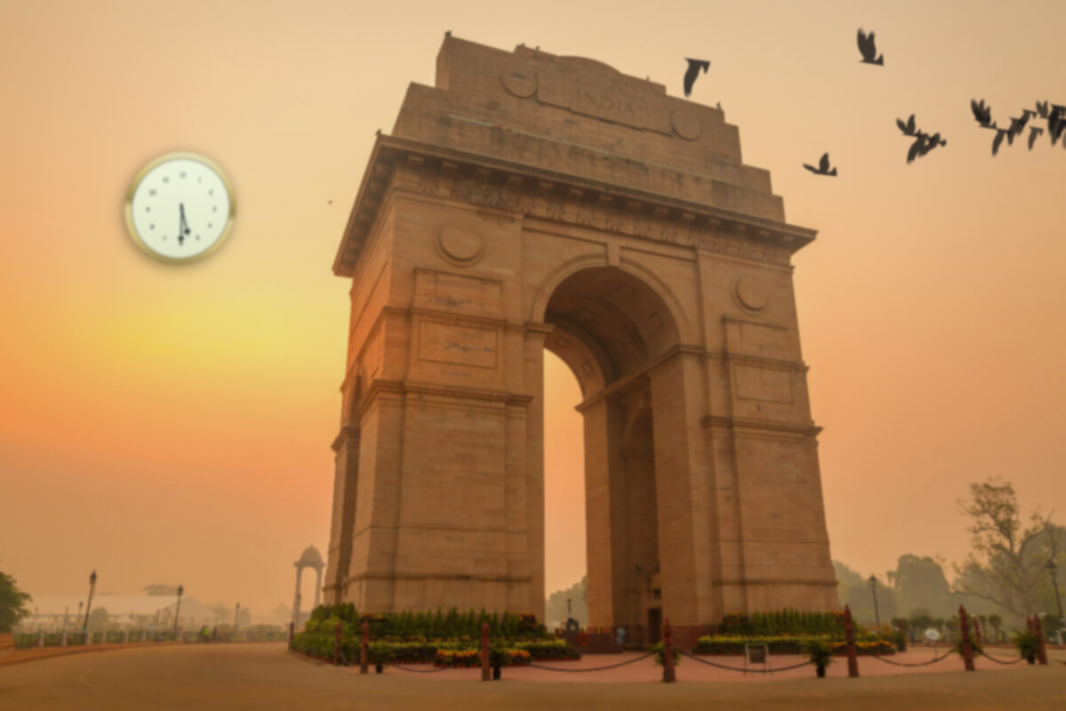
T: 5 h 30 min
